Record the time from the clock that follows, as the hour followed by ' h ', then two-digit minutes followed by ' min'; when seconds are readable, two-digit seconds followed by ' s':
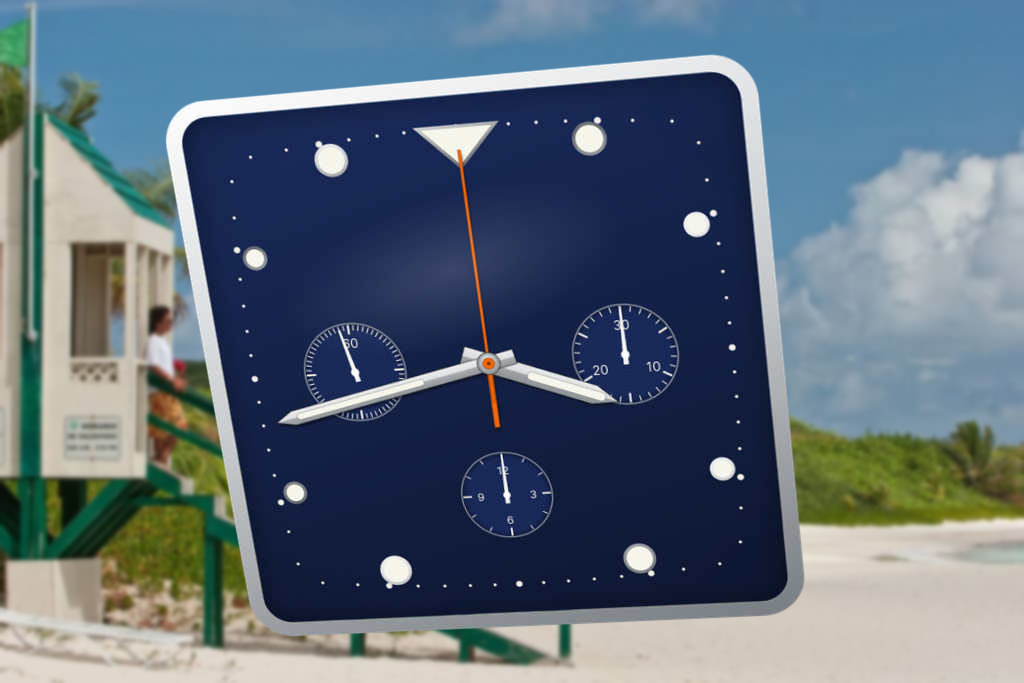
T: 3 h 42 min 58 s
